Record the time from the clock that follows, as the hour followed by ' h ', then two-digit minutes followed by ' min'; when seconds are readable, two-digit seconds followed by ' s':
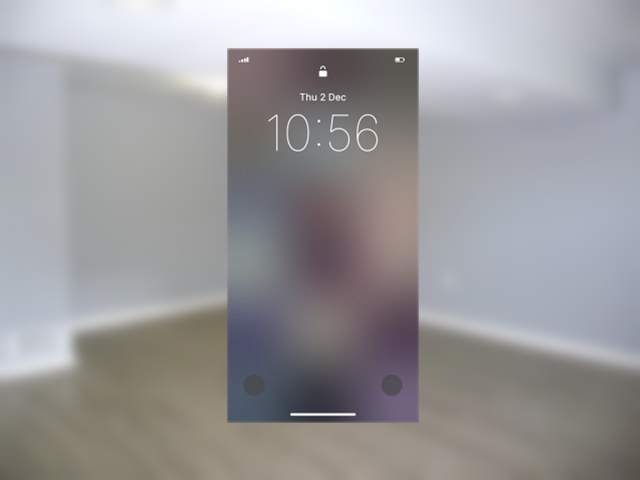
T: 10 h 56 min
